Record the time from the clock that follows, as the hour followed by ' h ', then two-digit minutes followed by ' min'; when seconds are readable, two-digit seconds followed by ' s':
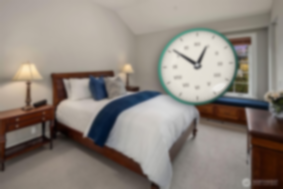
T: 12 h 51 min
